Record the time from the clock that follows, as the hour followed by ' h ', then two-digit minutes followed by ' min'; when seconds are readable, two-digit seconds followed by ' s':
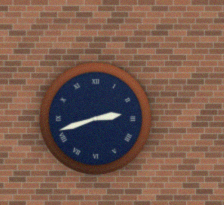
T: 2 h 42 min
